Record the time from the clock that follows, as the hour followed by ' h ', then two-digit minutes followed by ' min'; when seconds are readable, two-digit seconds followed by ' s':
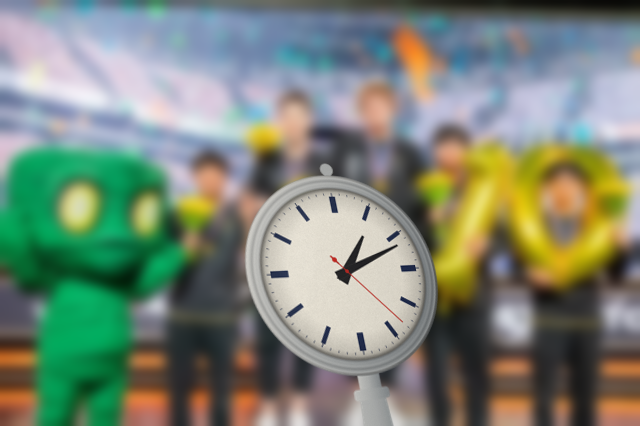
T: 1 h 11 min 23 s
